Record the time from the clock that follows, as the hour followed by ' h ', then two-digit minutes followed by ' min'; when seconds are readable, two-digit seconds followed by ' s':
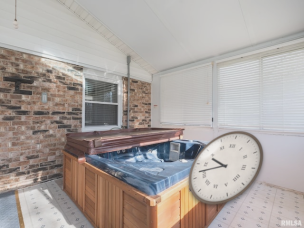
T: 9 h 42 min
